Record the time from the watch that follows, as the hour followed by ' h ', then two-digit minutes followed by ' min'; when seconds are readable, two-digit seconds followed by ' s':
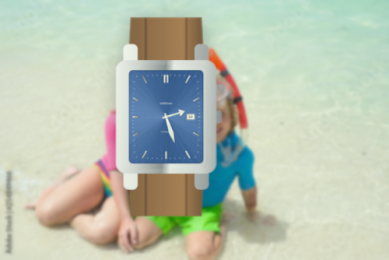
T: 2 h 27 min
